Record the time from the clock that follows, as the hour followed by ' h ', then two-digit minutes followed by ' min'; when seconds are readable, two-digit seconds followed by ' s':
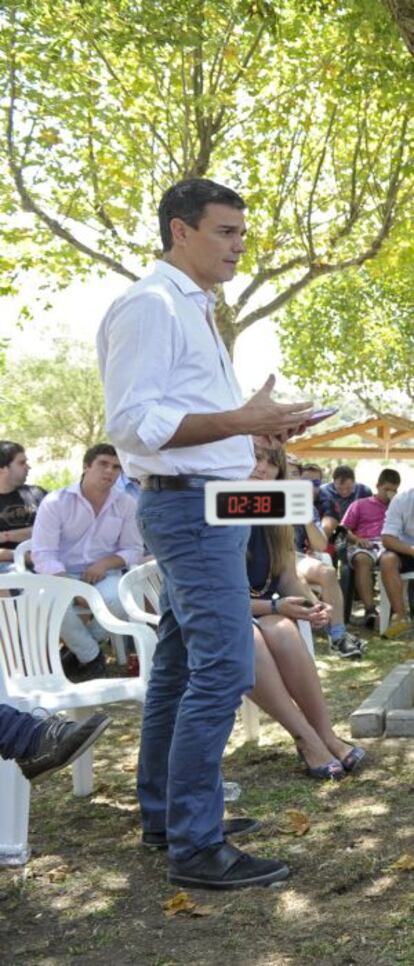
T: 2 h 38 min
